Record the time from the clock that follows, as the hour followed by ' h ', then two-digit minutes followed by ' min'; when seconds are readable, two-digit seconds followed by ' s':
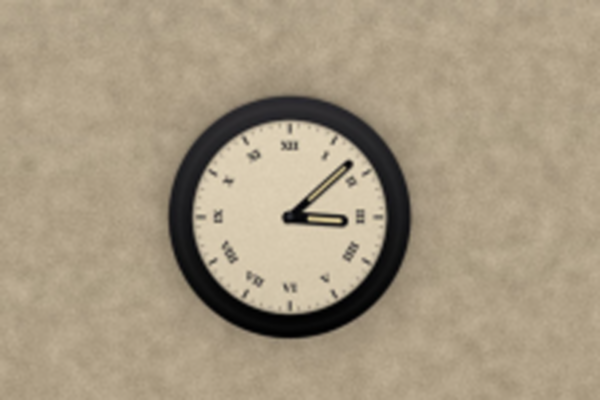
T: 3 h 08 min
